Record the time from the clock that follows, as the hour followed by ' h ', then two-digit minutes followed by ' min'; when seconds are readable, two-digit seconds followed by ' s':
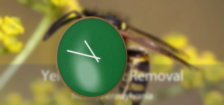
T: 10 h 47 min
